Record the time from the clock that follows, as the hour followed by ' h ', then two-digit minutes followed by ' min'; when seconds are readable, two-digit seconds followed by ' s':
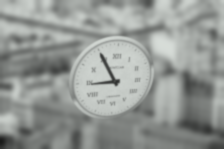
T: 8 h 55 min
